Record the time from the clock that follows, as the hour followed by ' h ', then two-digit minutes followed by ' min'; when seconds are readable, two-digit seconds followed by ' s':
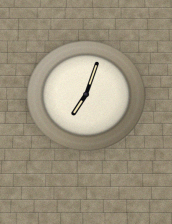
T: 7 h 03 min
